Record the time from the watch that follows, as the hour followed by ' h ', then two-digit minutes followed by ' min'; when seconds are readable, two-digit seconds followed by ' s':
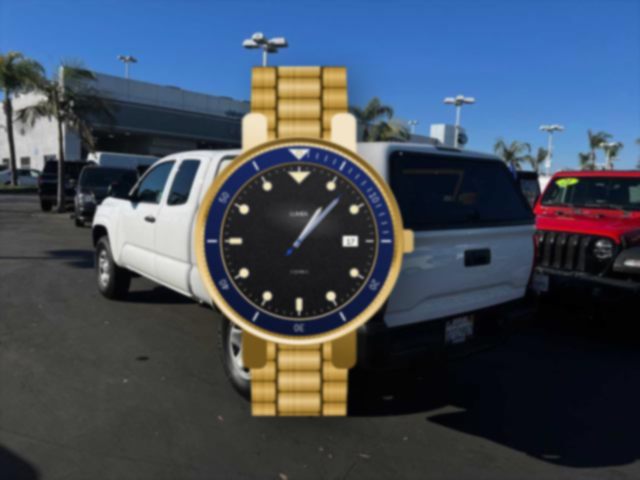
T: 1 h 07 min 07 s
